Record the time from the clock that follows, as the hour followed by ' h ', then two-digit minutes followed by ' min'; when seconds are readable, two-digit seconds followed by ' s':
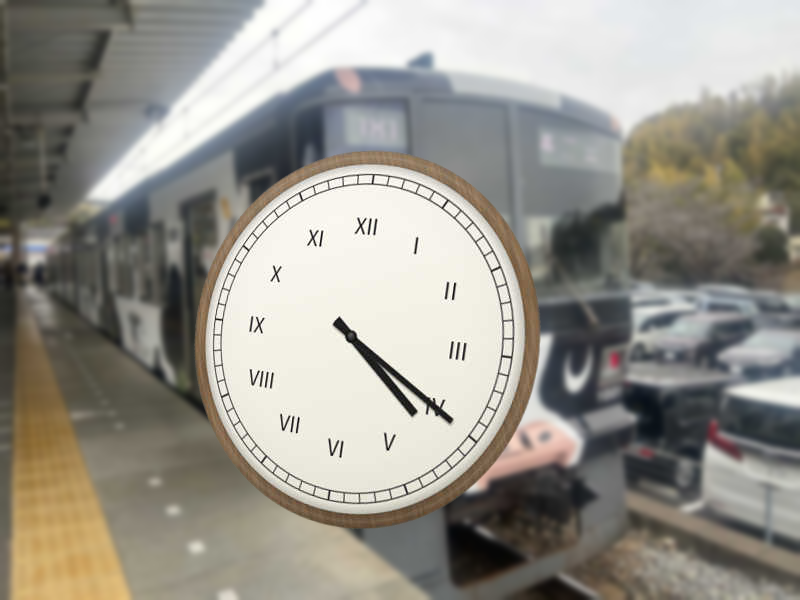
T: 4 h 20 min
